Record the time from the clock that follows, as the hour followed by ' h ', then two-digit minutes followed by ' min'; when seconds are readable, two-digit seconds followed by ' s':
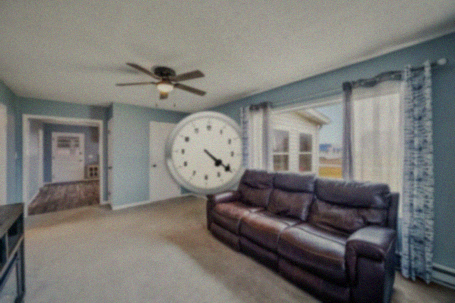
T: 4 h 21 min
